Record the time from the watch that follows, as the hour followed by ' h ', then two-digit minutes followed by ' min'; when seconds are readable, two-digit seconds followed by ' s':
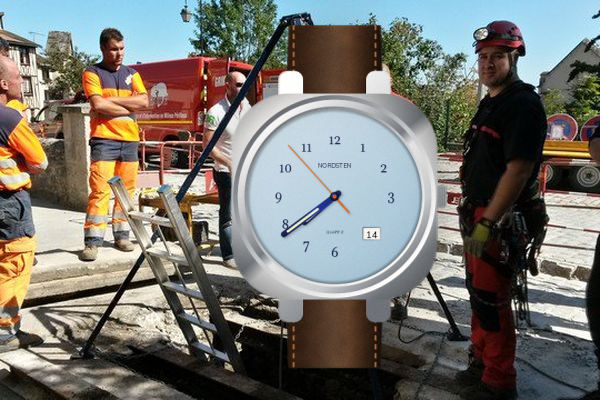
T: 7 h 38 min 53 s
